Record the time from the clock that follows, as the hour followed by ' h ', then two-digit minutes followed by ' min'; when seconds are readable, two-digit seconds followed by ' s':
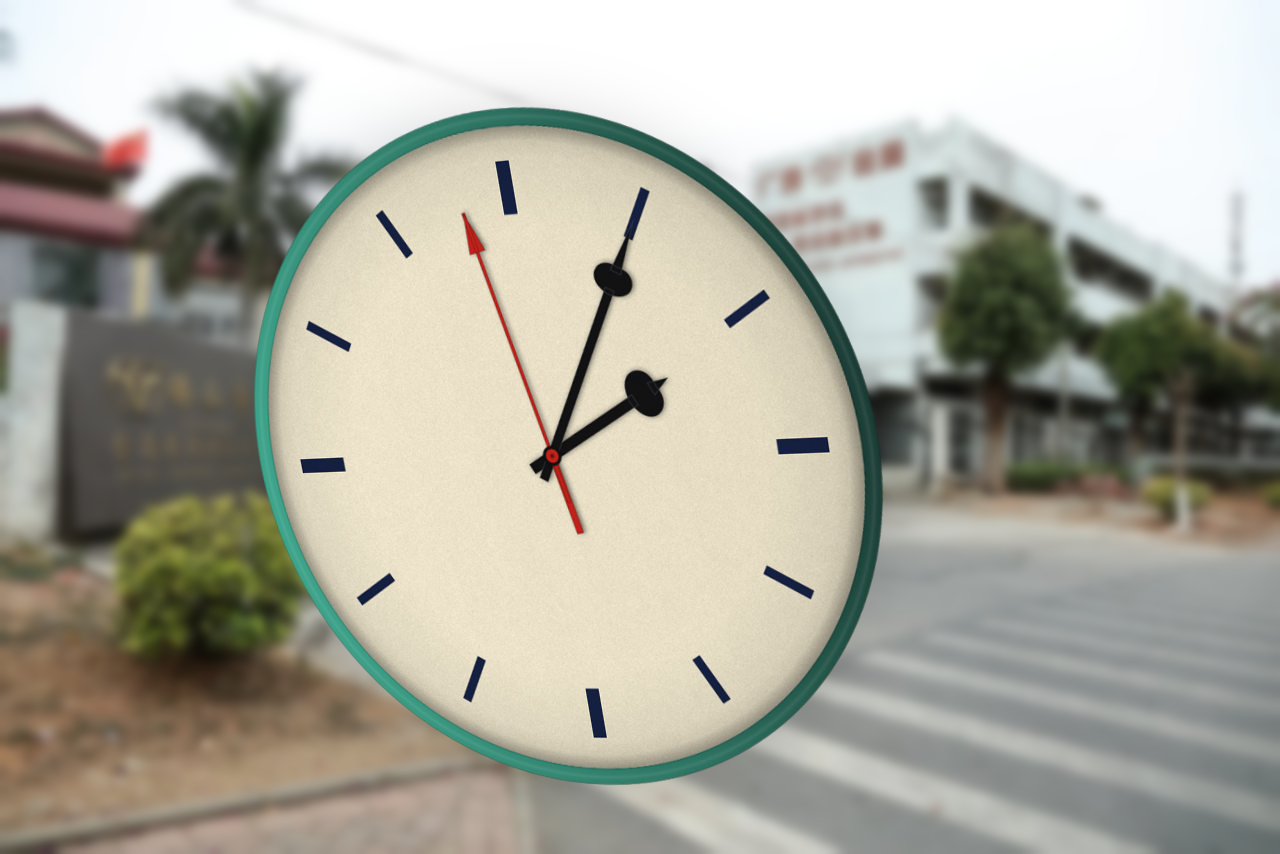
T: 2 h 04 min 58 s
